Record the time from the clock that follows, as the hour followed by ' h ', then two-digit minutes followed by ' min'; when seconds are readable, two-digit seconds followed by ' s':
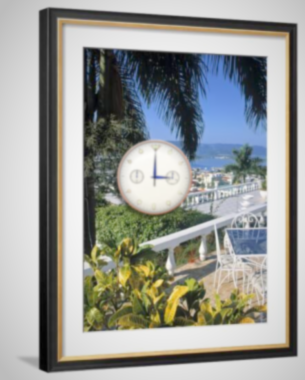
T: 3 h 00 min
